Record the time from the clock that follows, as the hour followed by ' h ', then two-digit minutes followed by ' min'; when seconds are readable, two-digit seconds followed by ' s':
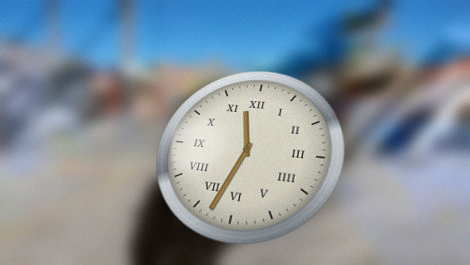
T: 11 h 33 min
